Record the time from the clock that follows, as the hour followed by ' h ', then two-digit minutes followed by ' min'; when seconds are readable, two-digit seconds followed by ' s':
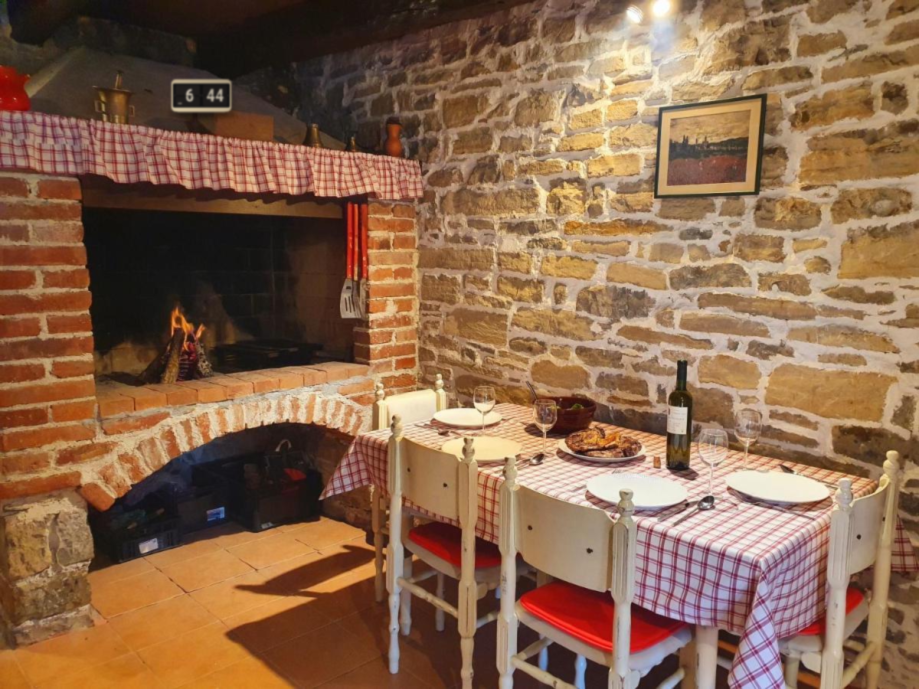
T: 6 h 44 min
